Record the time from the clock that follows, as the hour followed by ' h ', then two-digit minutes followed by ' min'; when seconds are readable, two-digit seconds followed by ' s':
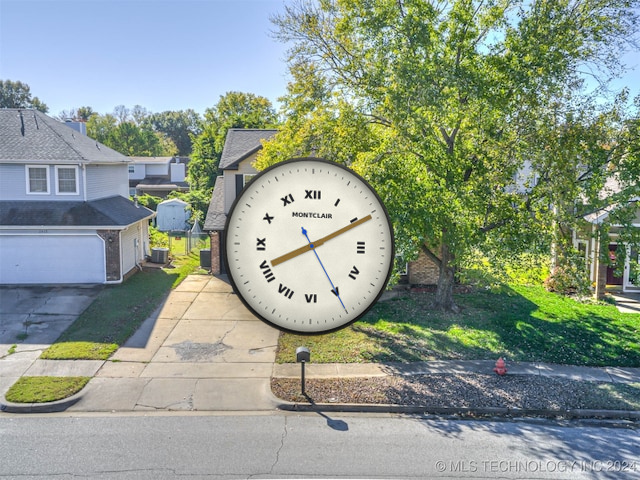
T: 8 h 10 min 25 s
